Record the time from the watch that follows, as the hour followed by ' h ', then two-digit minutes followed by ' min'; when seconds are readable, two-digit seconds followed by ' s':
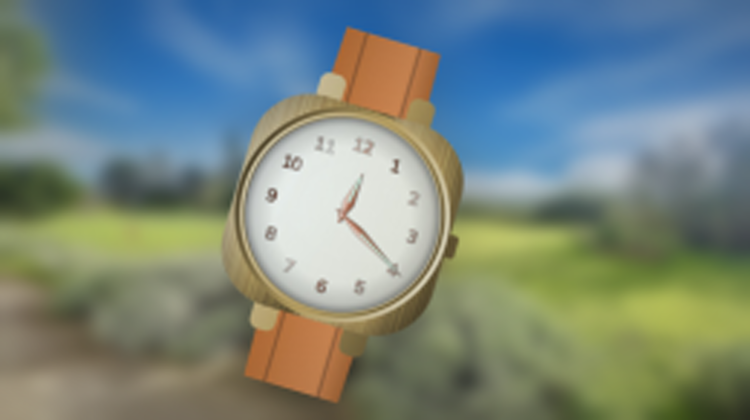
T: 12 h 20 min
